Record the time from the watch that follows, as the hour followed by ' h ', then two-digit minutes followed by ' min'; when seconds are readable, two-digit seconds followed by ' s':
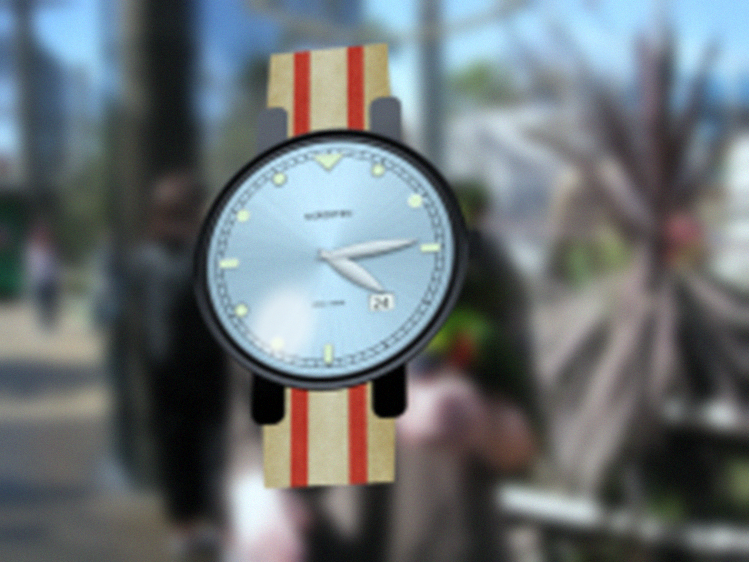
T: 4 h 14 min
